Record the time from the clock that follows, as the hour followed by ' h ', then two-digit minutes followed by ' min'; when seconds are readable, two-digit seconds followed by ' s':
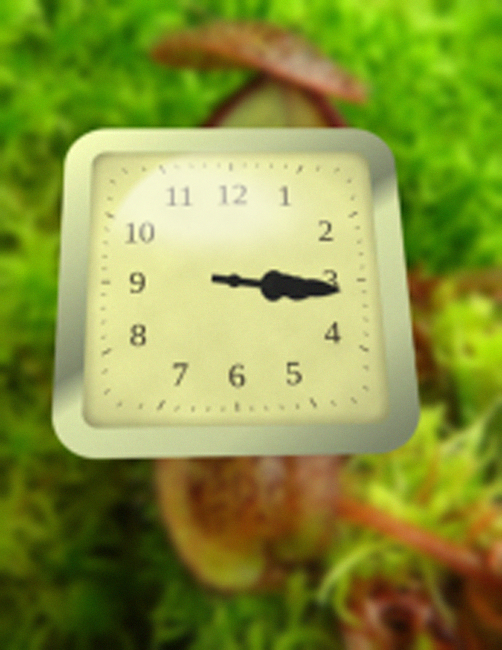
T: 3 h 16 min
